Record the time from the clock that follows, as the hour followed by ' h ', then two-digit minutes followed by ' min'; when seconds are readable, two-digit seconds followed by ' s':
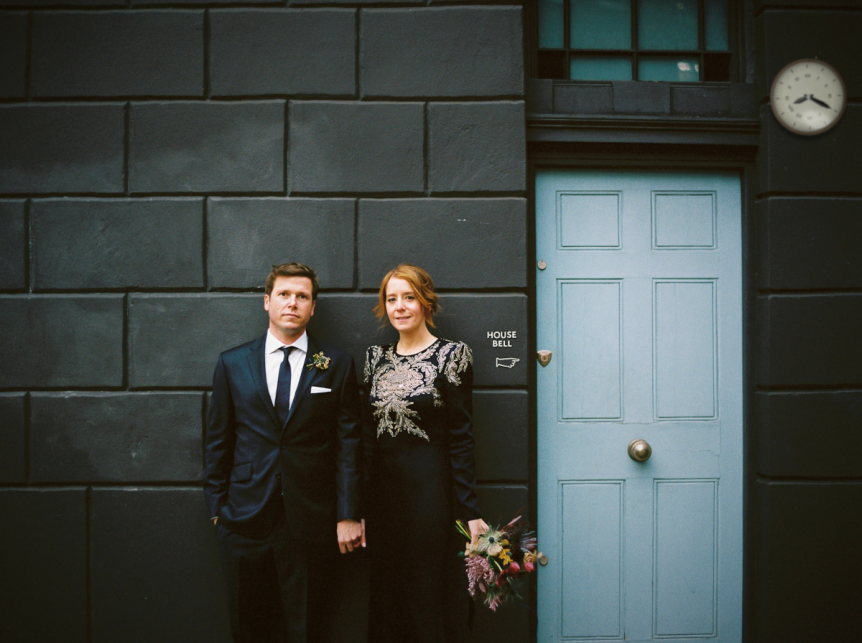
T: 8 h 20 min
